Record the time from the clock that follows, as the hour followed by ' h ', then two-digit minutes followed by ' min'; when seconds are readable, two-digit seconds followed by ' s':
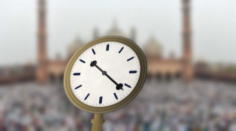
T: 10 h 22 min
